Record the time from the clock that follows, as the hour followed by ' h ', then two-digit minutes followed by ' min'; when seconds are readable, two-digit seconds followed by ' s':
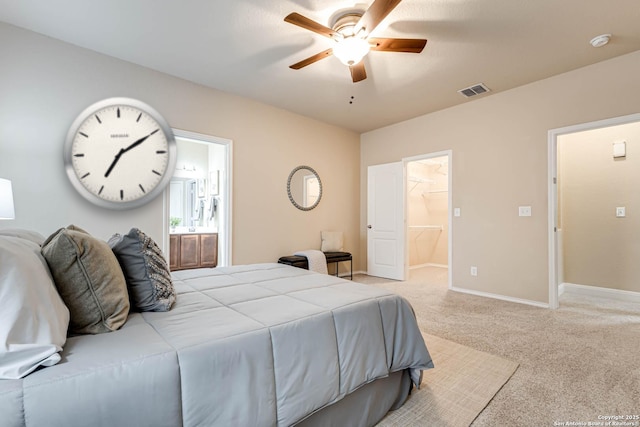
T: 7 h 10 min
